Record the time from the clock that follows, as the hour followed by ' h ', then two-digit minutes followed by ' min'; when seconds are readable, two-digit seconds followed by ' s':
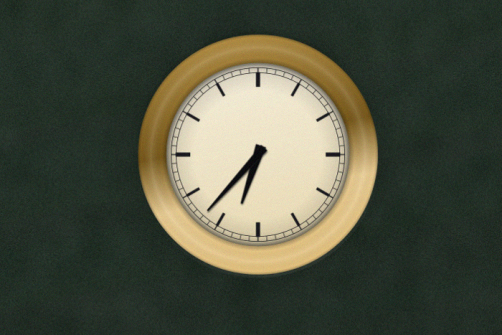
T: 6 h 37 min
